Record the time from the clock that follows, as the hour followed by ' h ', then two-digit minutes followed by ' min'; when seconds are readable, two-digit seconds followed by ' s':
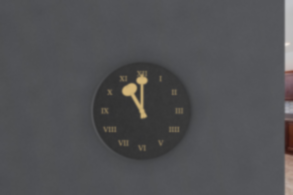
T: 11 h 00 min
